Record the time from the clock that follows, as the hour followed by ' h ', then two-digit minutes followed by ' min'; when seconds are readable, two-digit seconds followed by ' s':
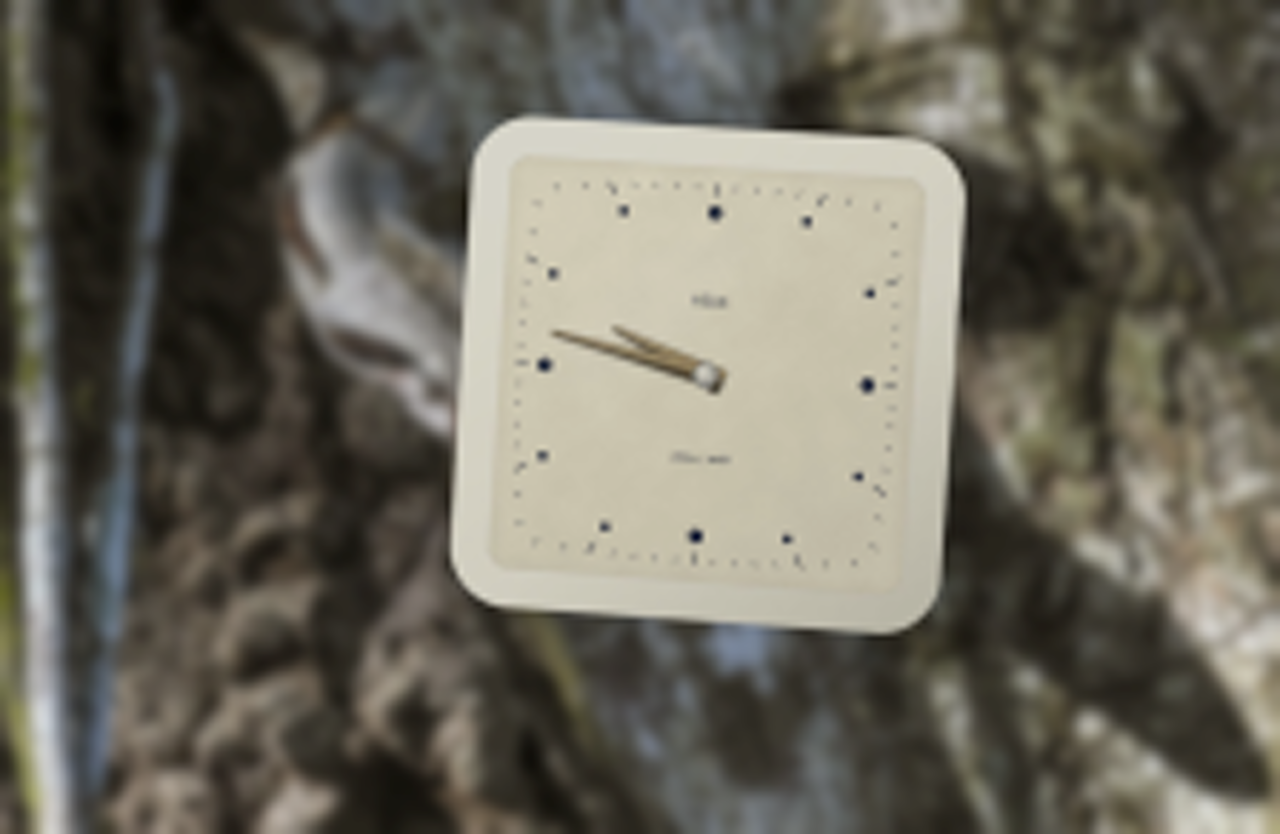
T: 9 h 47 min
